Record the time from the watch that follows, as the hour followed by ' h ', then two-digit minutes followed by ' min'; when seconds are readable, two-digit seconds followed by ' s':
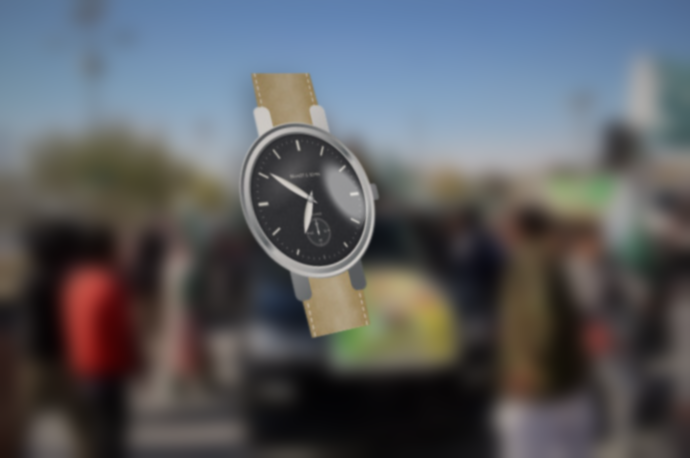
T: 6 h 51 min
